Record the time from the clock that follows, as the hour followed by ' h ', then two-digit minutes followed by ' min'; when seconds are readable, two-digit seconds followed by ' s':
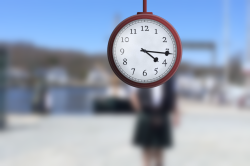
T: 4 h 16 min
